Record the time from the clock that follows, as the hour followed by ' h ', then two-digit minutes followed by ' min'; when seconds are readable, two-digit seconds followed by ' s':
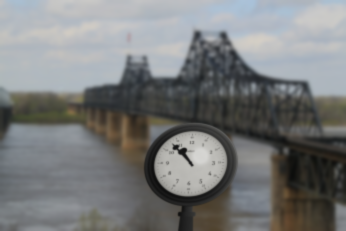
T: 10 h 53 min
